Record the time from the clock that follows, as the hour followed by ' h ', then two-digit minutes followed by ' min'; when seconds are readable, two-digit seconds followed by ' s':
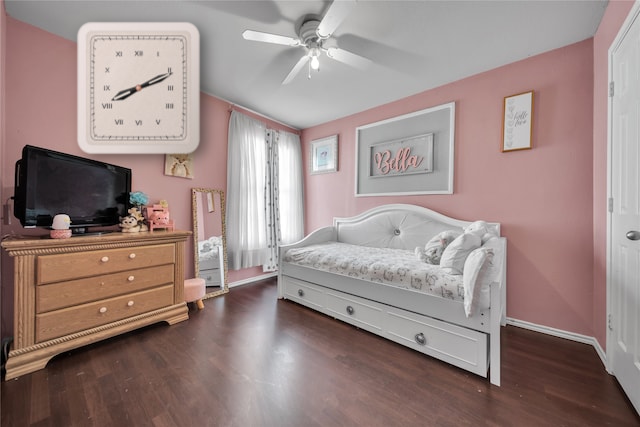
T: 8 h 11 min
